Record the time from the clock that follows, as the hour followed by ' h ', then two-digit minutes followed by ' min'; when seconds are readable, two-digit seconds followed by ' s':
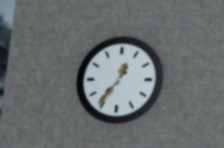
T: 12 h 36 min
